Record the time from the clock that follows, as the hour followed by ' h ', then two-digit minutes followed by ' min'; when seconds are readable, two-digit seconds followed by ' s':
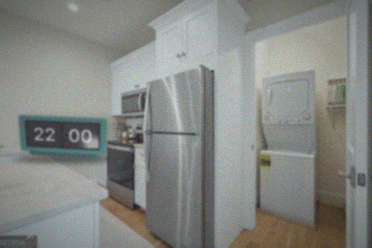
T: 22 h 00 min
